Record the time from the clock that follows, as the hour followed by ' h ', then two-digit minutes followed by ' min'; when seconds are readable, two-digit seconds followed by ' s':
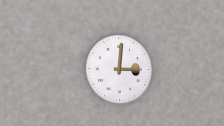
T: 3 h 01 min
